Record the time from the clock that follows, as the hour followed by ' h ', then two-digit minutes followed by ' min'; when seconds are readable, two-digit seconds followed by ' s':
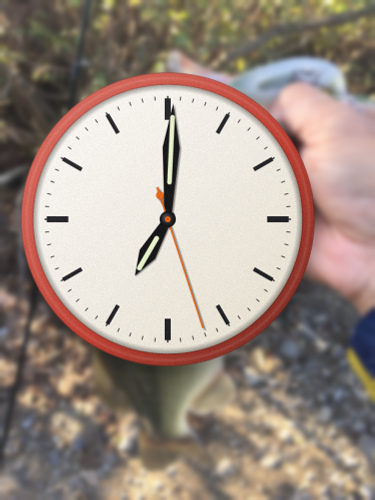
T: 7 h 00 min 27 s
